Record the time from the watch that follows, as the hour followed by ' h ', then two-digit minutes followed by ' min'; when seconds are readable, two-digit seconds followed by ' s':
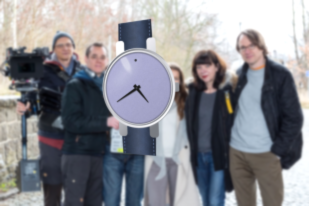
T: 4 h 40 min
